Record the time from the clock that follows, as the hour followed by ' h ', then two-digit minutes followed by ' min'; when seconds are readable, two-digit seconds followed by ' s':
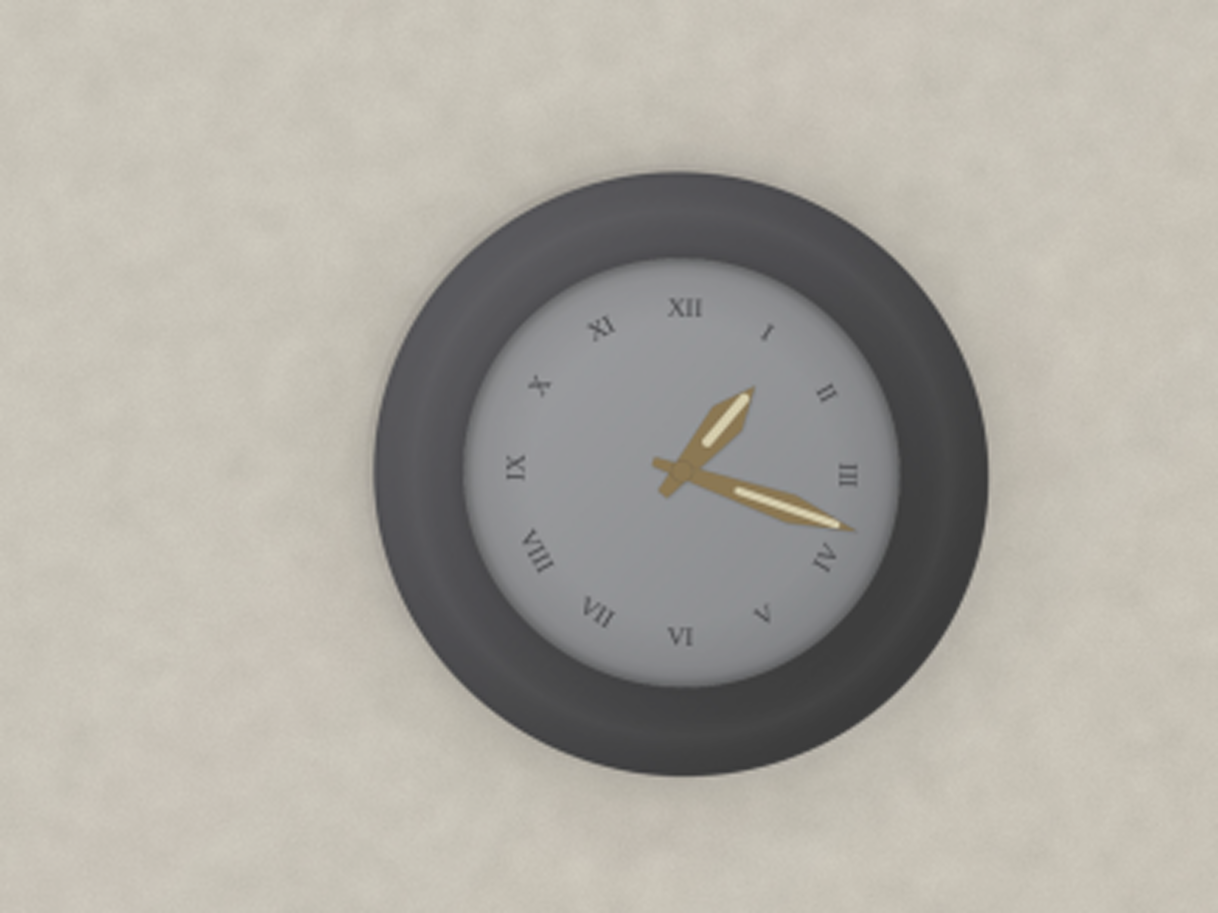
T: 1 h 18 min
